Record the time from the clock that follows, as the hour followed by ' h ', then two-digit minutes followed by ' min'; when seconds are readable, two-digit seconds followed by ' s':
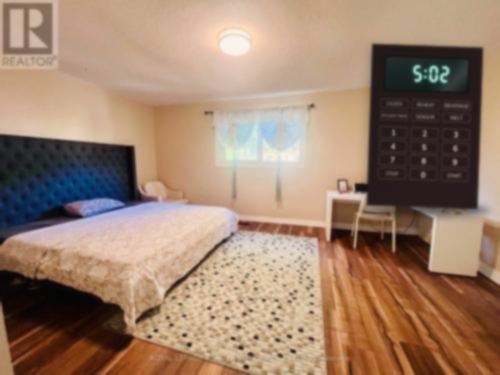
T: 5 h 02 min
